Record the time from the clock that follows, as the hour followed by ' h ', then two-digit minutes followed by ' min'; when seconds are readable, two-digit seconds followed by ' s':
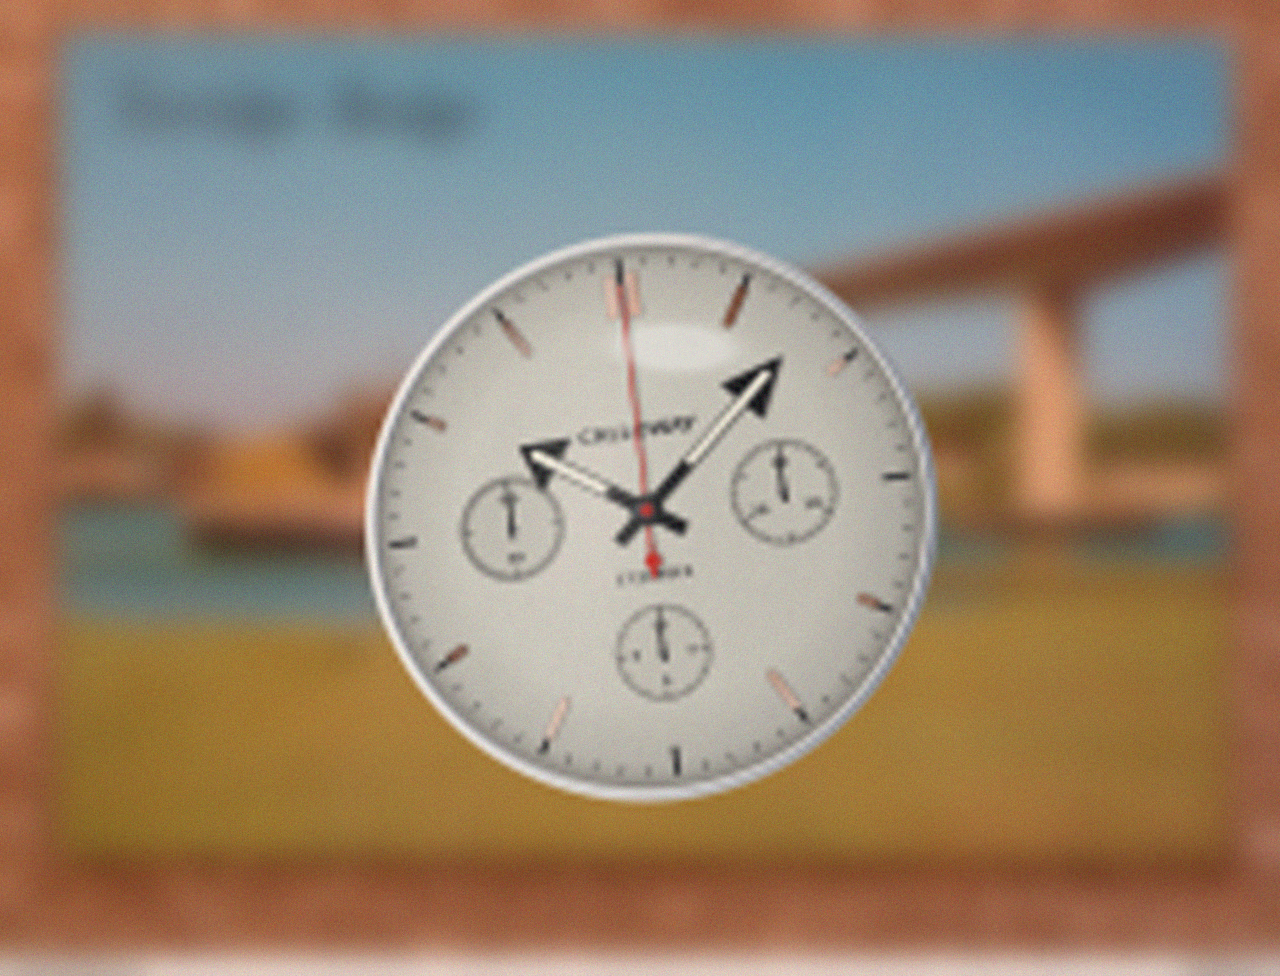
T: 10 h 08 min
